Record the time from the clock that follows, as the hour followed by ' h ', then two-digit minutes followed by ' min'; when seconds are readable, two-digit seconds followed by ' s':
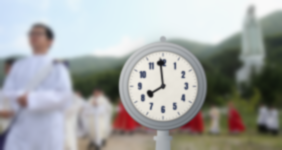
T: 7 h 59 min
